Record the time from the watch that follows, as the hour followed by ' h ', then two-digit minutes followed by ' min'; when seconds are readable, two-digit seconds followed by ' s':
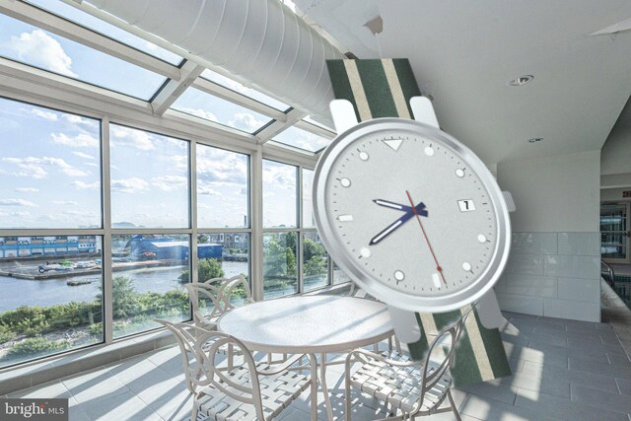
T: 9 h 40 min 29 s
